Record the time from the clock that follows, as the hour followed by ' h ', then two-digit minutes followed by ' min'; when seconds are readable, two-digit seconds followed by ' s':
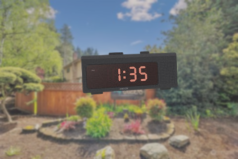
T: 1 h 35 min
